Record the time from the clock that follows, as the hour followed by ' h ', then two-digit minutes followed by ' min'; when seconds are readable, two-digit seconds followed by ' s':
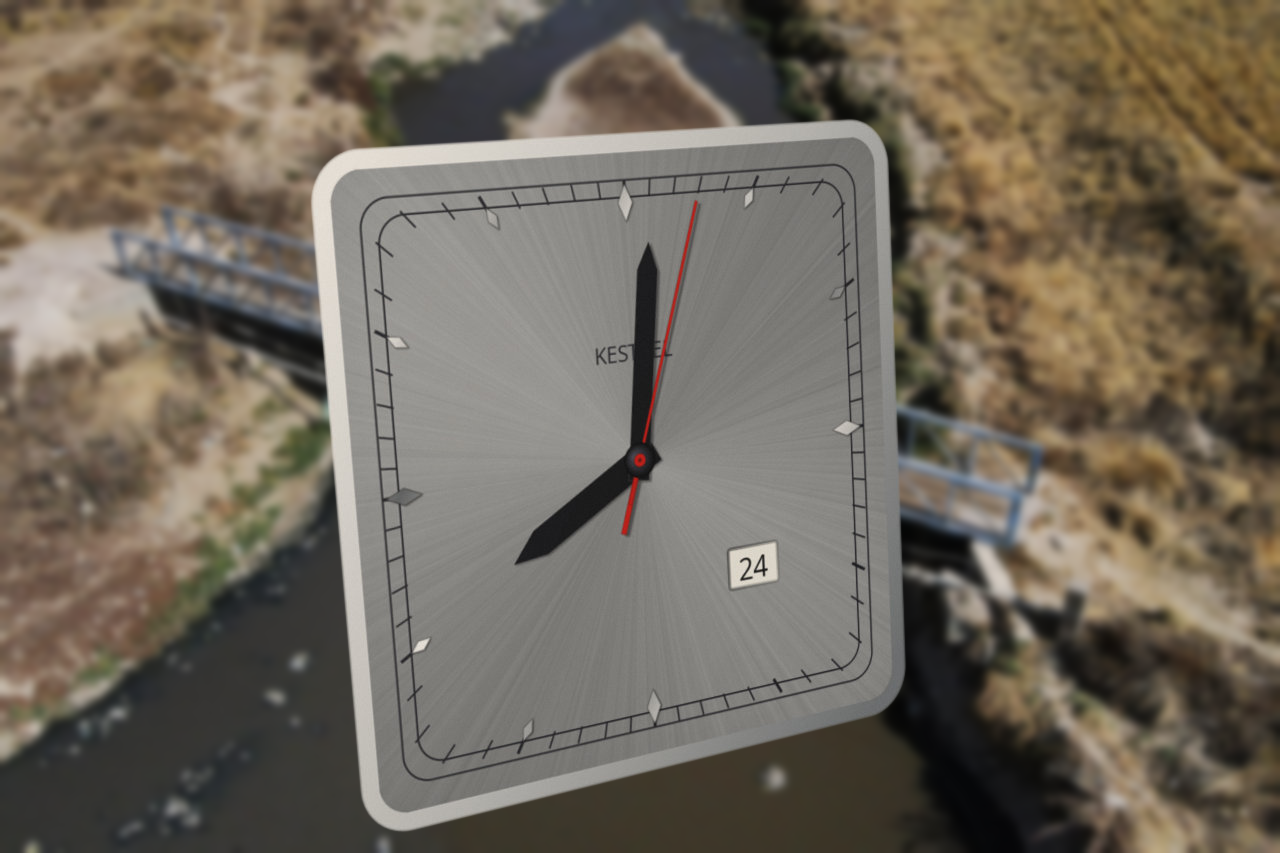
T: 8 h 01 min 03 s
